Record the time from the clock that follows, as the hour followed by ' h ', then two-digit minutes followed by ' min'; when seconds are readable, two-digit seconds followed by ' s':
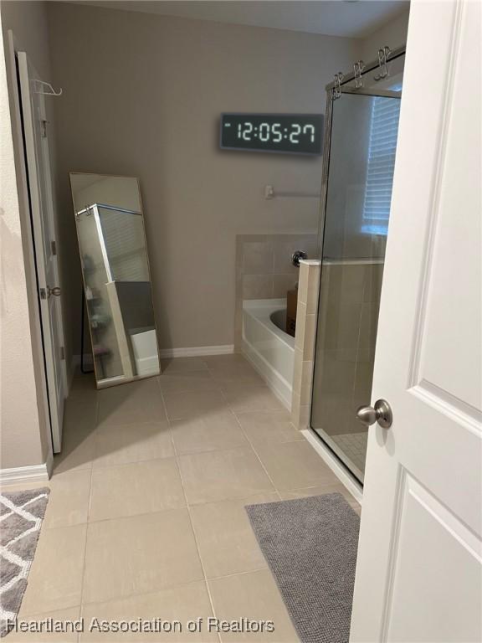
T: 12 h 05 min 27 s
